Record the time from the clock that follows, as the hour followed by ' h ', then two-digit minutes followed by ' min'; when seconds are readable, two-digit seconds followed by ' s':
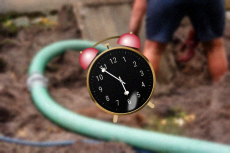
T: 5 h 54 min
